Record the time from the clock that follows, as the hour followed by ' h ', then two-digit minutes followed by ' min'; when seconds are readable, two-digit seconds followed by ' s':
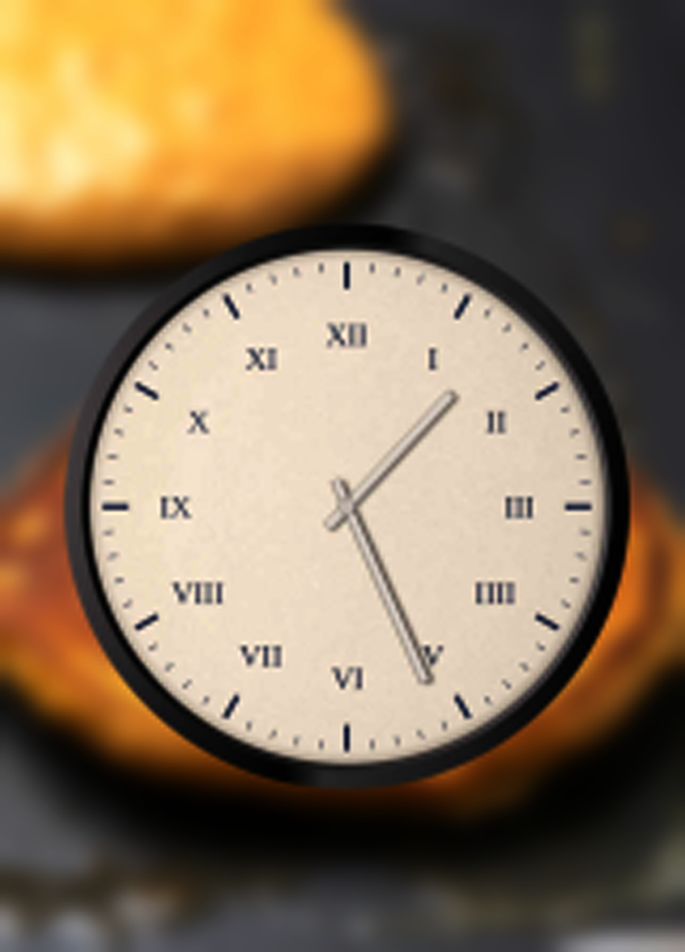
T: 1 h 26 min
